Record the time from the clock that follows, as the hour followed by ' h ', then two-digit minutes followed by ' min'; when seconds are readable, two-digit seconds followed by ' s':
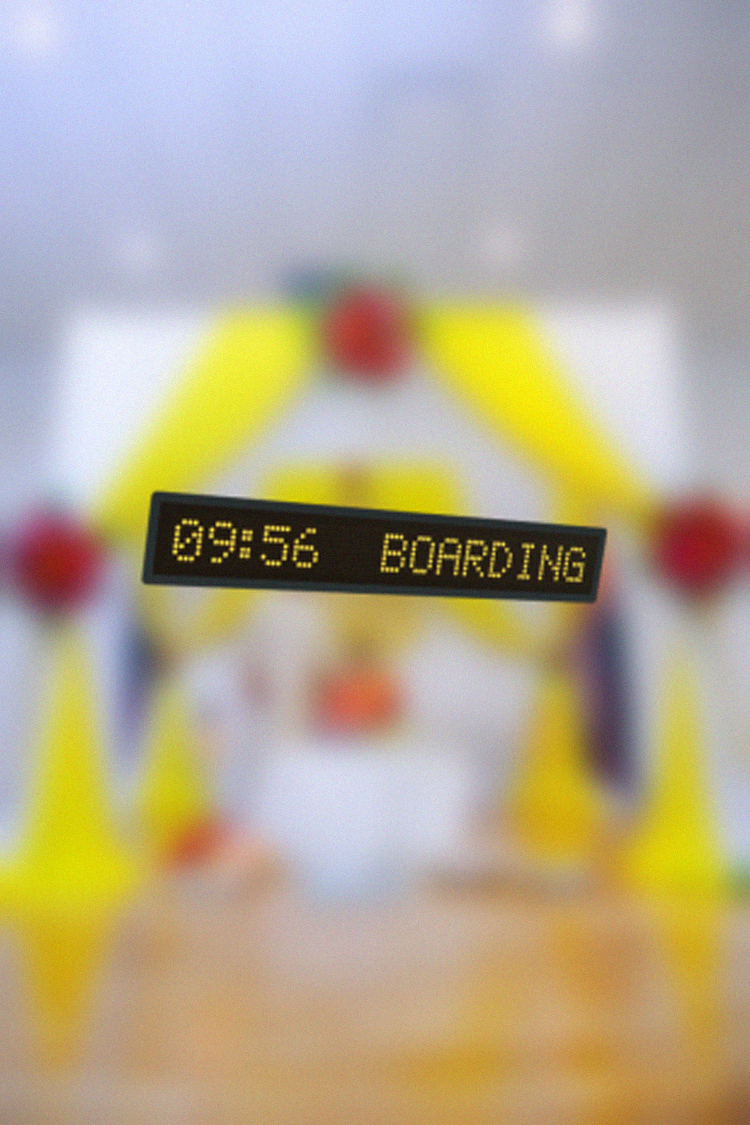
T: 9 h 56 min
